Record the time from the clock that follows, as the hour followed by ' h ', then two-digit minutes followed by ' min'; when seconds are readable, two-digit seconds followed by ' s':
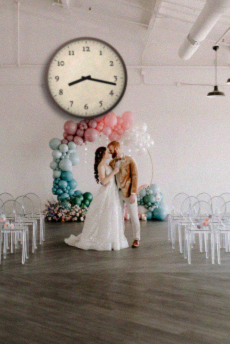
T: 8 h 17 min
